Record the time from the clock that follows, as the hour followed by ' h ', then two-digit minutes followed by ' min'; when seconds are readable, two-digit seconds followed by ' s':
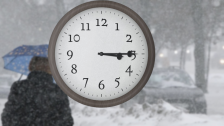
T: 3 h 15 min
